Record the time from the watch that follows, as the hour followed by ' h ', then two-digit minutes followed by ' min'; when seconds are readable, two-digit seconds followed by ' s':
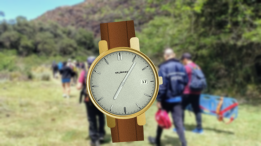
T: 7 h 06 min
